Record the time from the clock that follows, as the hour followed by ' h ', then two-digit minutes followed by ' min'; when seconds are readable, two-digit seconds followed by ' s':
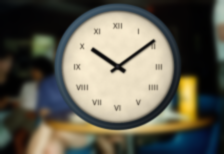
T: 10 h 09 min
